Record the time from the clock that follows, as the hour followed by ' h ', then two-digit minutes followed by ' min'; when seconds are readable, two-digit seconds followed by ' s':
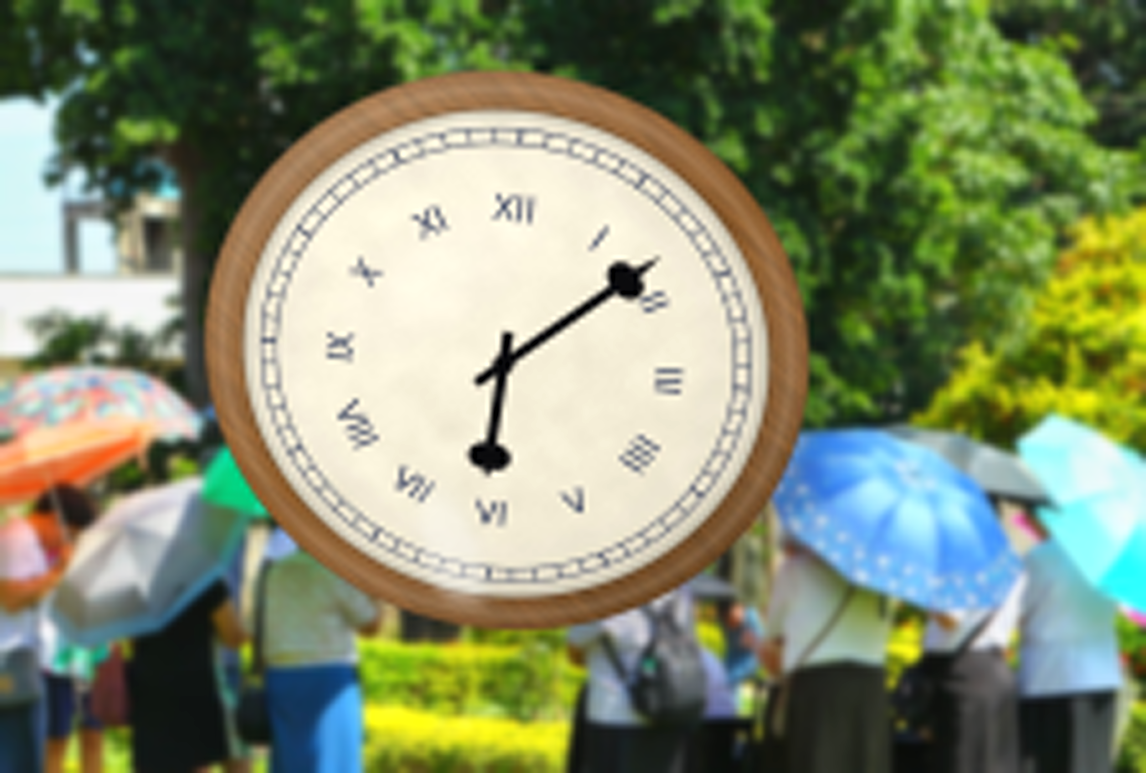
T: 6 h 08 min
